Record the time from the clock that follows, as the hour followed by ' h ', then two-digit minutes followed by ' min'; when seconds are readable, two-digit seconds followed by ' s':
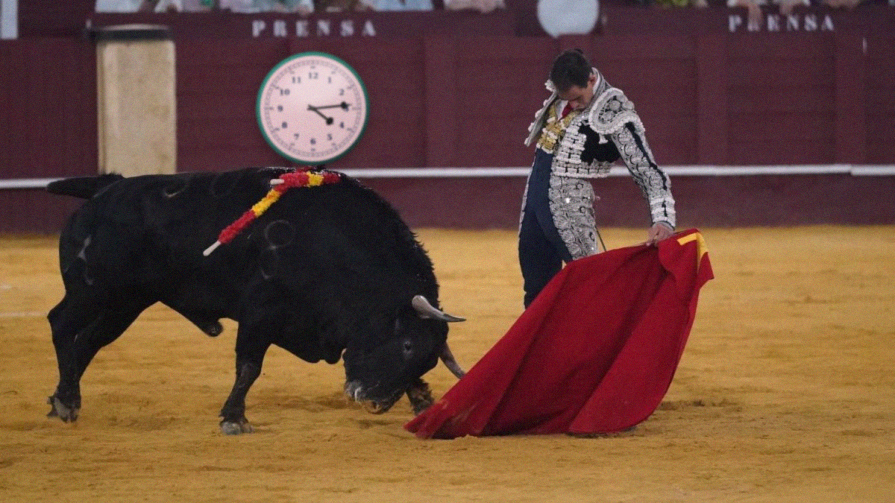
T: 4 h 14 min
